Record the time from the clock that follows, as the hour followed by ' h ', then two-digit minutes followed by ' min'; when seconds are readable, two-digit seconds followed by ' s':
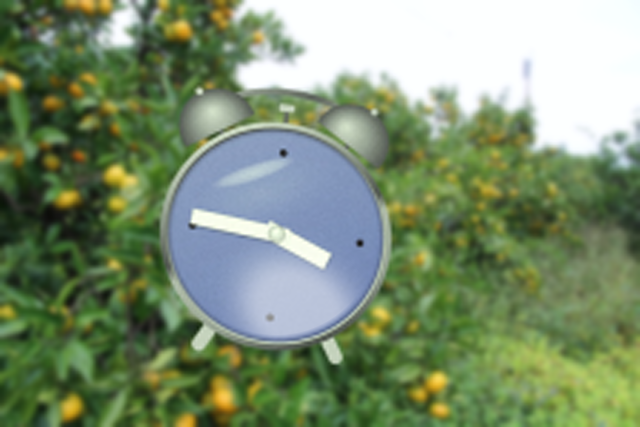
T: 3 h 46 min
